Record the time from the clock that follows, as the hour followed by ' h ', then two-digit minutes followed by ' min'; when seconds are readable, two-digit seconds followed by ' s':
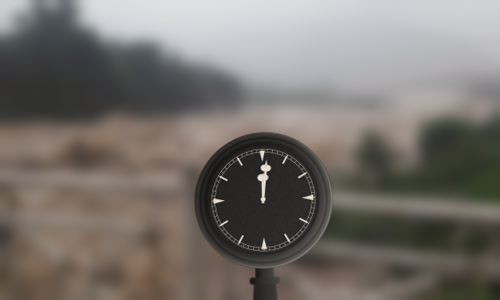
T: 12 h 01 min
